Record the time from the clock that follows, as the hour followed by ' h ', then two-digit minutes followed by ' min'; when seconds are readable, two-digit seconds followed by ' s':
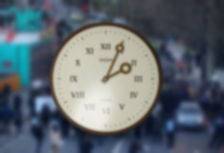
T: 2 h 04 min
